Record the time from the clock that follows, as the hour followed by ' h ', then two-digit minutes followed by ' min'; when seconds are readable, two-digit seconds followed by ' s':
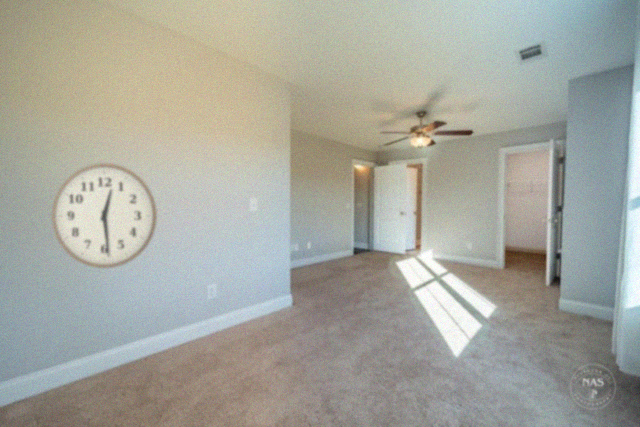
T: 12 h 29 min
